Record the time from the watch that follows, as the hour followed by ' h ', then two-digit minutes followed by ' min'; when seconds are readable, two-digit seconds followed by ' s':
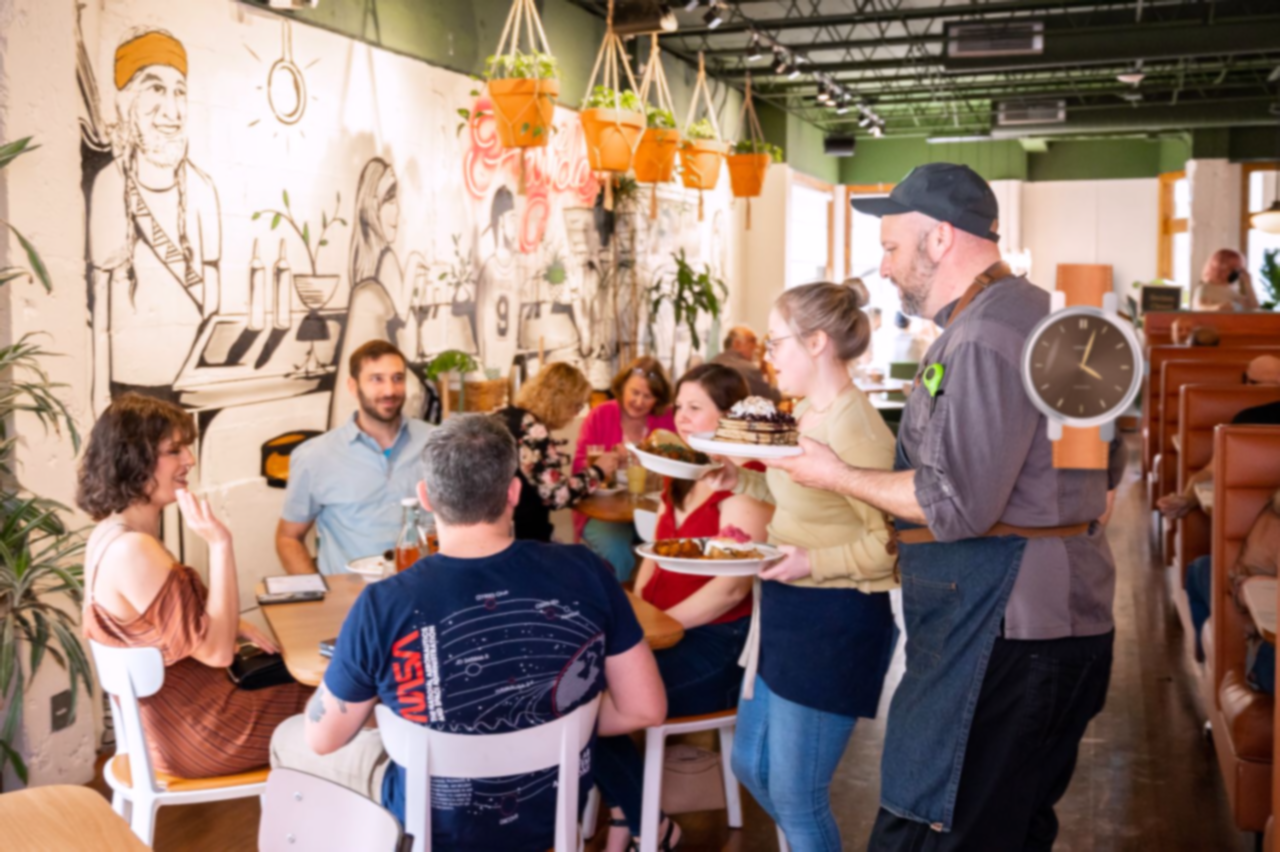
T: 4 h 03 min
